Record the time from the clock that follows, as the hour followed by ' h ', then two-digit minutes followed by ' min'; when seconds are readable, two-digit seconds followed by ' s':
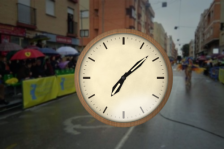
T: 7 h 08 min
